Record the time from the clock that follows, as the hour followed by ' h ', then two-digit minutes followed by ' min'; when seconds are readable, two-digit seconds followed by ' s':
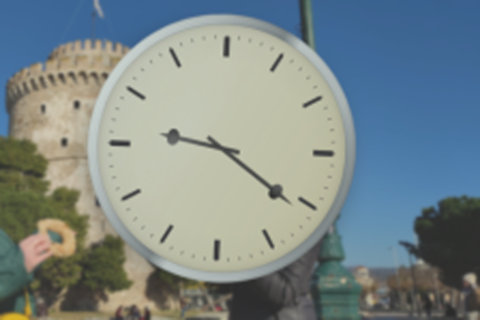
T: 9 h 21 min
